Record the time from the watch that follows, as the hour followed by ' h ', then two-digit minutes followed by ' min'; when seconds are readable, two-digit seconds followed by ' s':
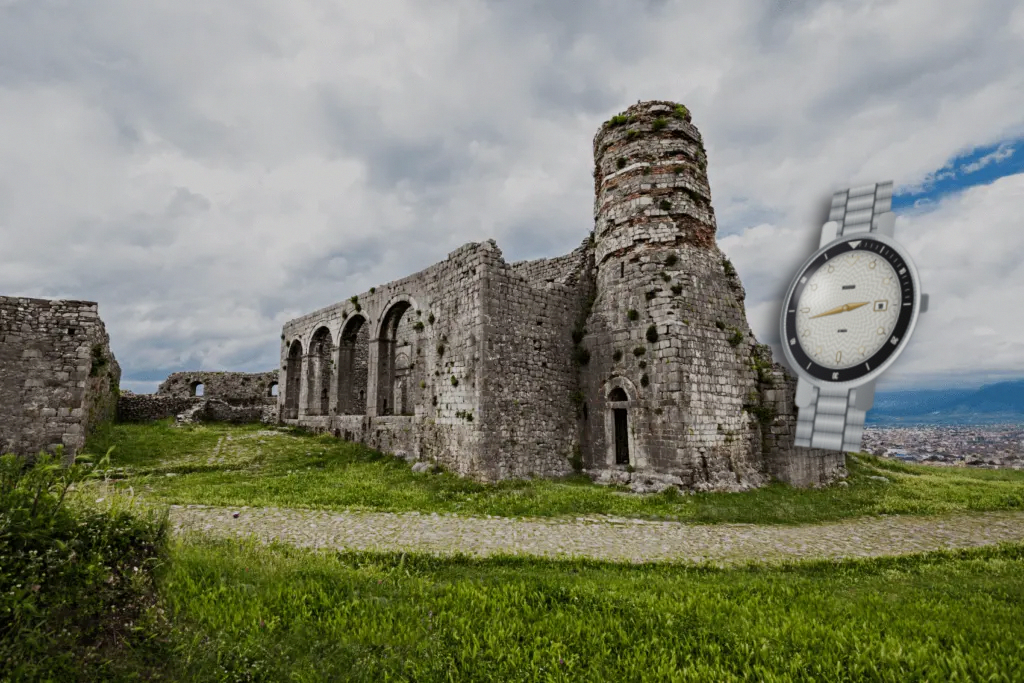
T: 2 h 43 min
